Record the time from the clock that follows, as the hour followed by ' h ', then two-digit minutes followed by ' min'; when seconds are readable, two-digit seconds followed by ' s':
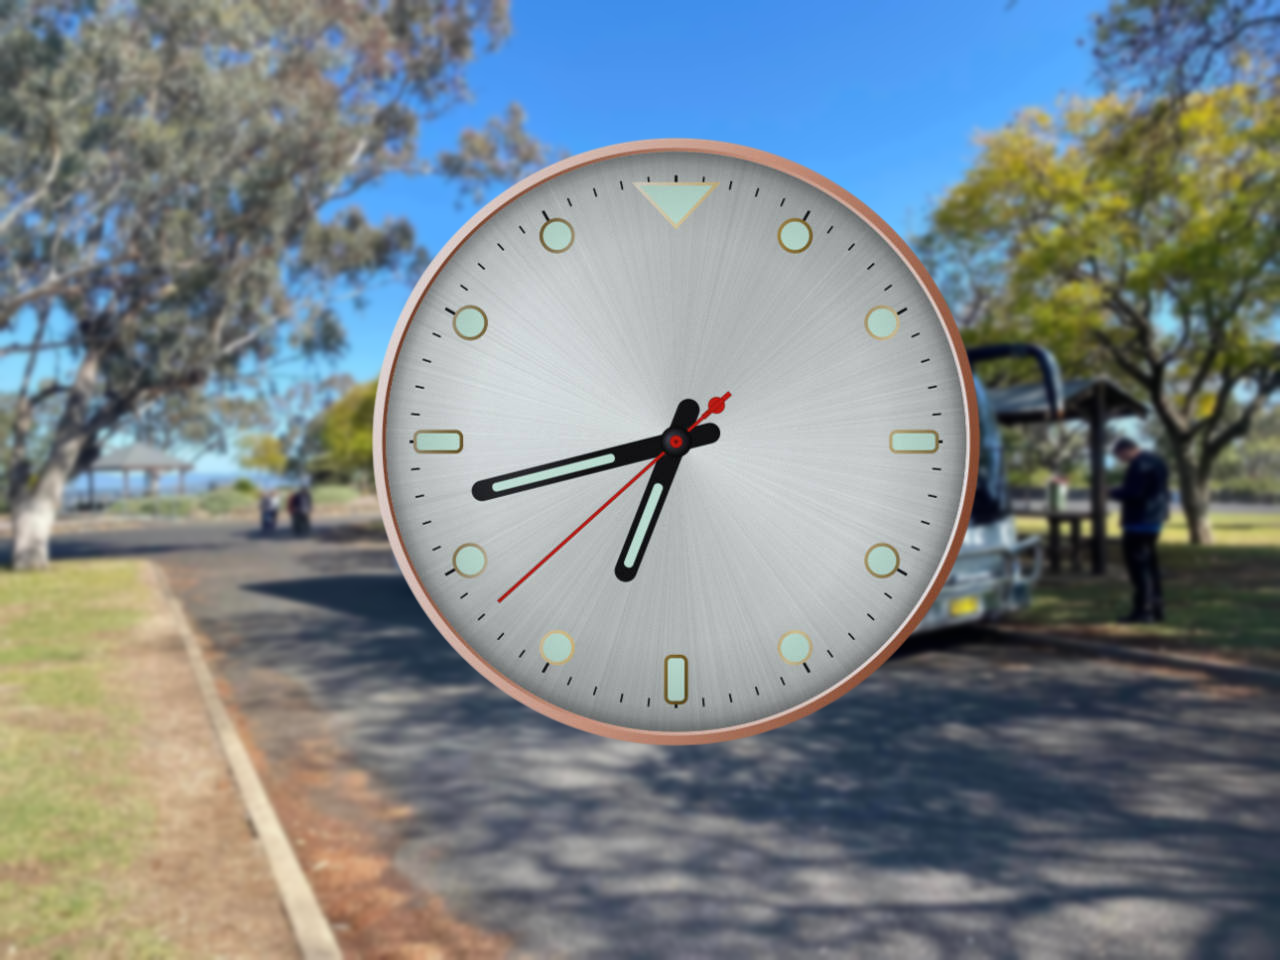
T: 6 h 42 min 38 s
